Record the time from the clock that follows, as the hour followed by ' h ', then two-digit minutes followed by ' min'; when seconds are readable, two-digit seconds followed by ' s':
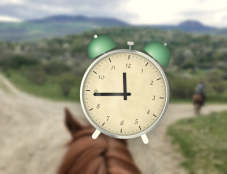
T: 11 h 44 min
